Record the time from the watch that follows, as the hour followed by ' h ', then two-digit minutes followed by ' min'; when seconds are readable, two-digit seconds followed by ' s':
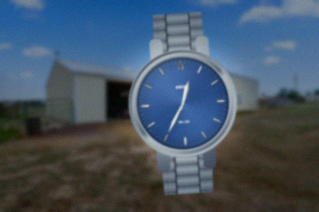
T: 12 h 35 min
